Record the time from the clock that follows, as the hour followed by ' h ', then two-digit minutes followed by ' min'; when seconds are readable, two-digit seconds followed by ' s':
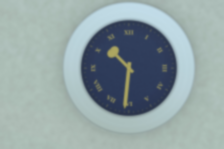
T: 10 h 31 min
